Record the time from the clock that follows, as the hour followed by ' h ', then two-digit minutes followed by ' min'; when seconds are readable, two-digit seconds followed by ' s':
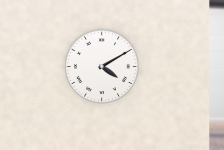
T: 4 h 10 min
